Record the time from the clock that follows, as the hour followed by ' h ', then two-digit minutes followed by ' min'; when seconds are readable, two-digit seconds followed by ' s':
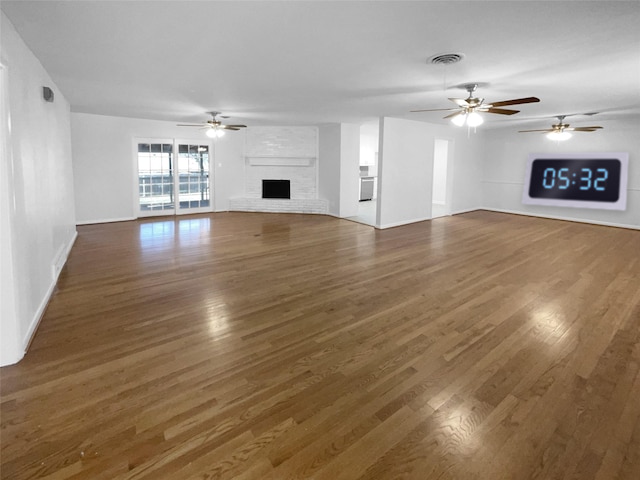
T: 5 h 32 min
